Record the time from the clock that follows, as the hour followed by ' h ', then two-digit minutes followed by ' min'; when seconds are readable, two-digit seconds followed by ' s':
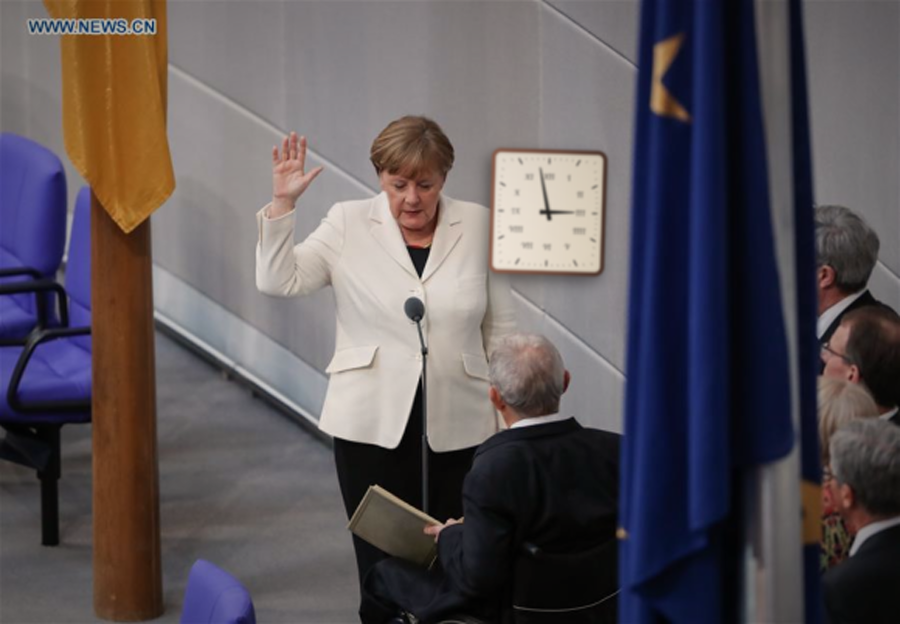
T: 2 h 58 min
